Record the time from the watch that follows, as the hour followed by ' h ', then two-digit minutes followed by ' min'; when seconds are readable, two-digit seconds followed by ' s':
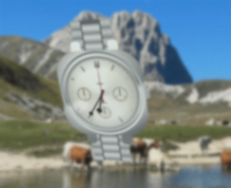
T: 6 h 36 min
